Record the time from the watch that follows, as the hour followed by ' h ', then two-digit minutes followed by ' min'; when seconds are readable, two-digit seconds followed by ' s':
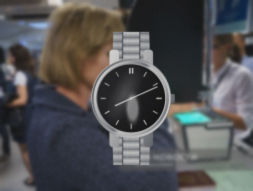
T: 8 h 11 min
